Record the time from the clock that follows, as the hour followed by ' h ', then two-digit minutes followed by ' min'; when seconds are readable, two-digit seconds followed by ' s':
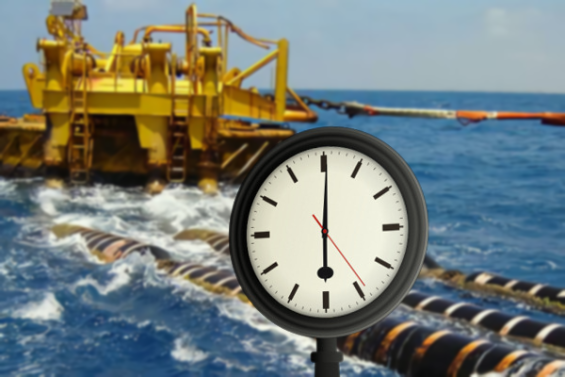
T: 6 h 00 min 24 s
